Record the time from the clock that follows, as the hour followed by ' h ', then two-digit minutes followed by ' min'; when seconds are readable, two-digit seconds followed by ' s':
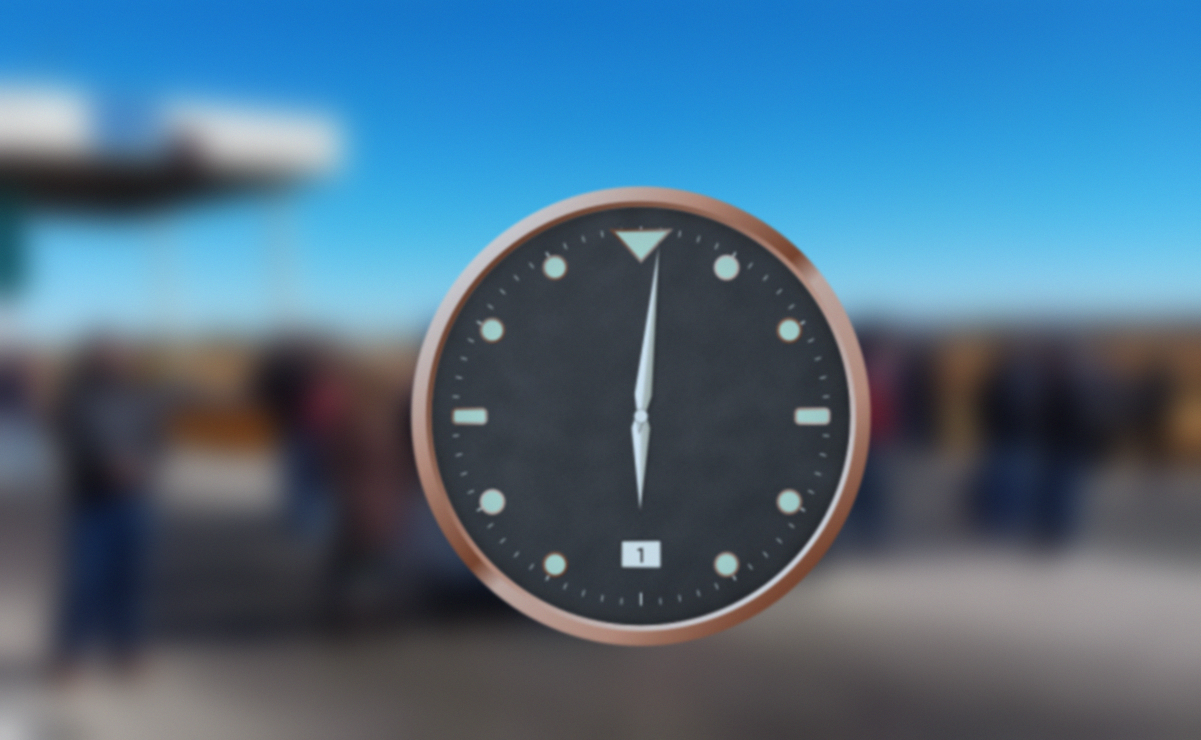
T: 6 h 01 min
